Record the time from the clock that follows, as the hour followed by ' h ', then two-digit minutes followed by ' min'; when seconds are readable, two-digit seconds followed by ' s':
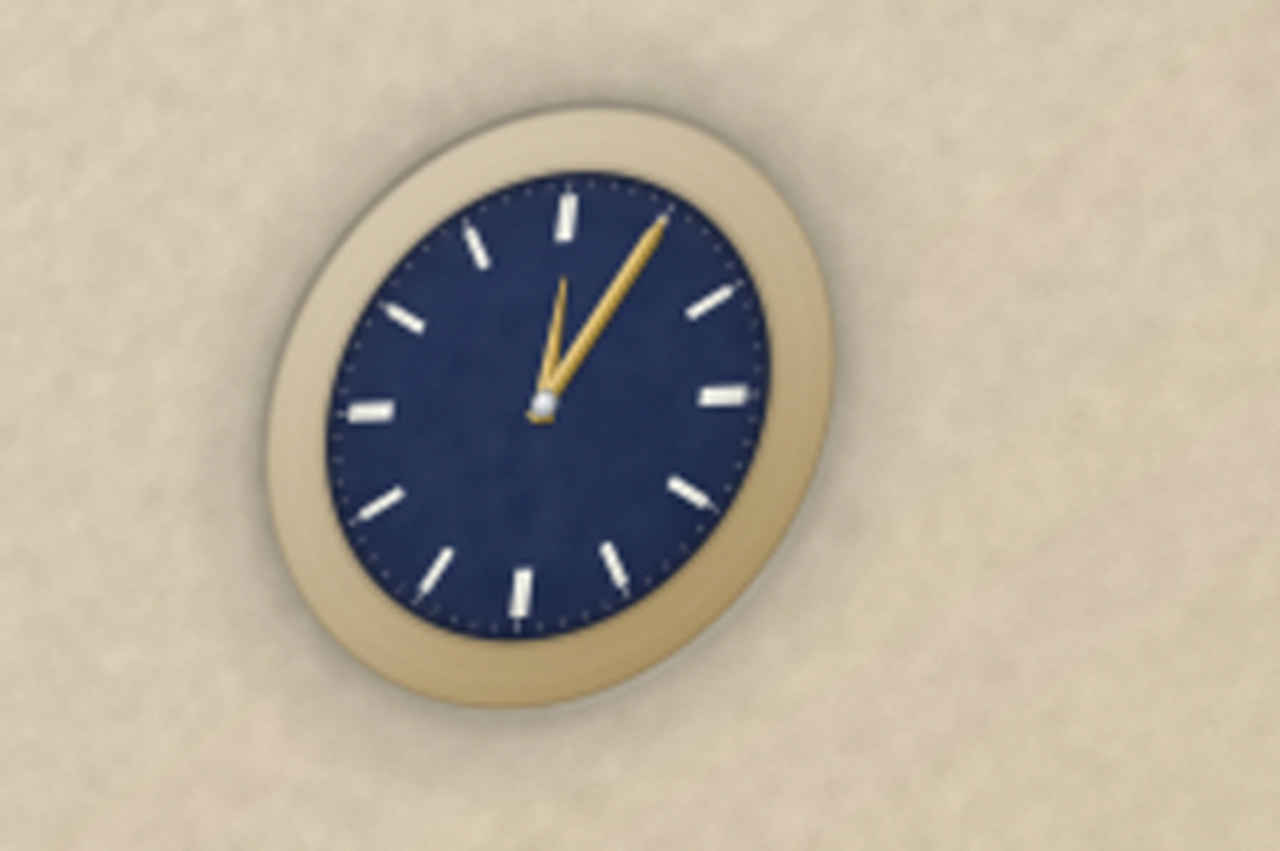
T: 12 h 05 min
